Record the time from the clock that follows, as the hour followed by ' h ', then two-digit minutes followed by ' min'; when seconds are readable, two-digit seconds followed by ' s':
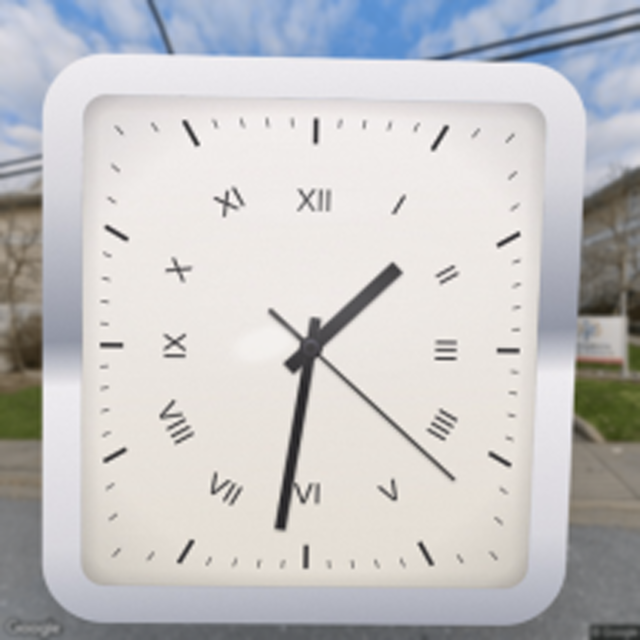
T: 1 h 31 min 22 s
